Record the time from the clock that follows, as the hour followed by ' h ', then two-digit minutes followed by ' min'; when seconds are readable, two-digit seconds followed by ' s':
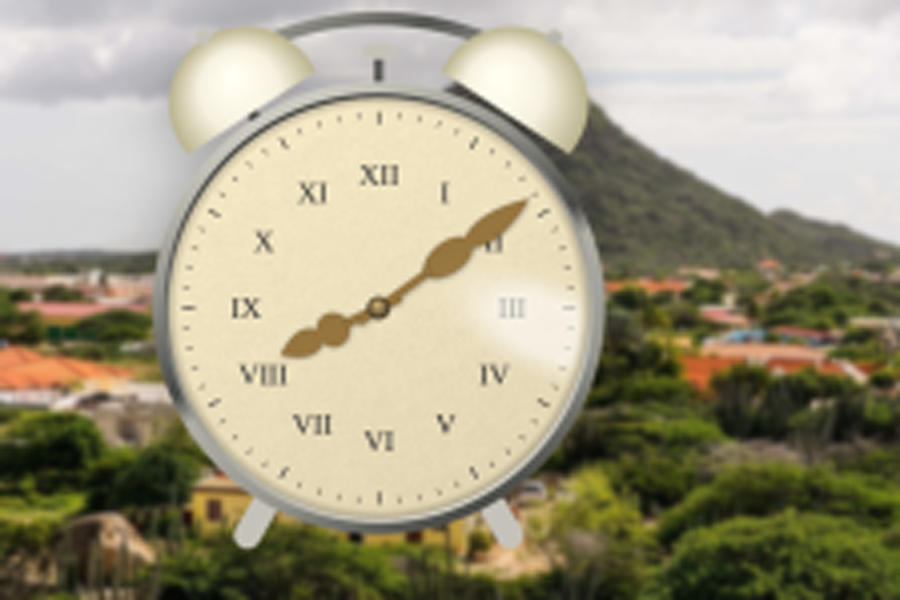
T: 8 h 09 min
